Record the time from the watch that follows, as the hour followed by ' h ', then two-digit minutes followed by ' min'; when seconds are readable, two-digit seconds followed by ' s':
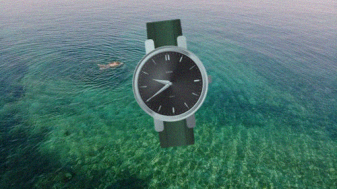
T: 9 h 40 min
